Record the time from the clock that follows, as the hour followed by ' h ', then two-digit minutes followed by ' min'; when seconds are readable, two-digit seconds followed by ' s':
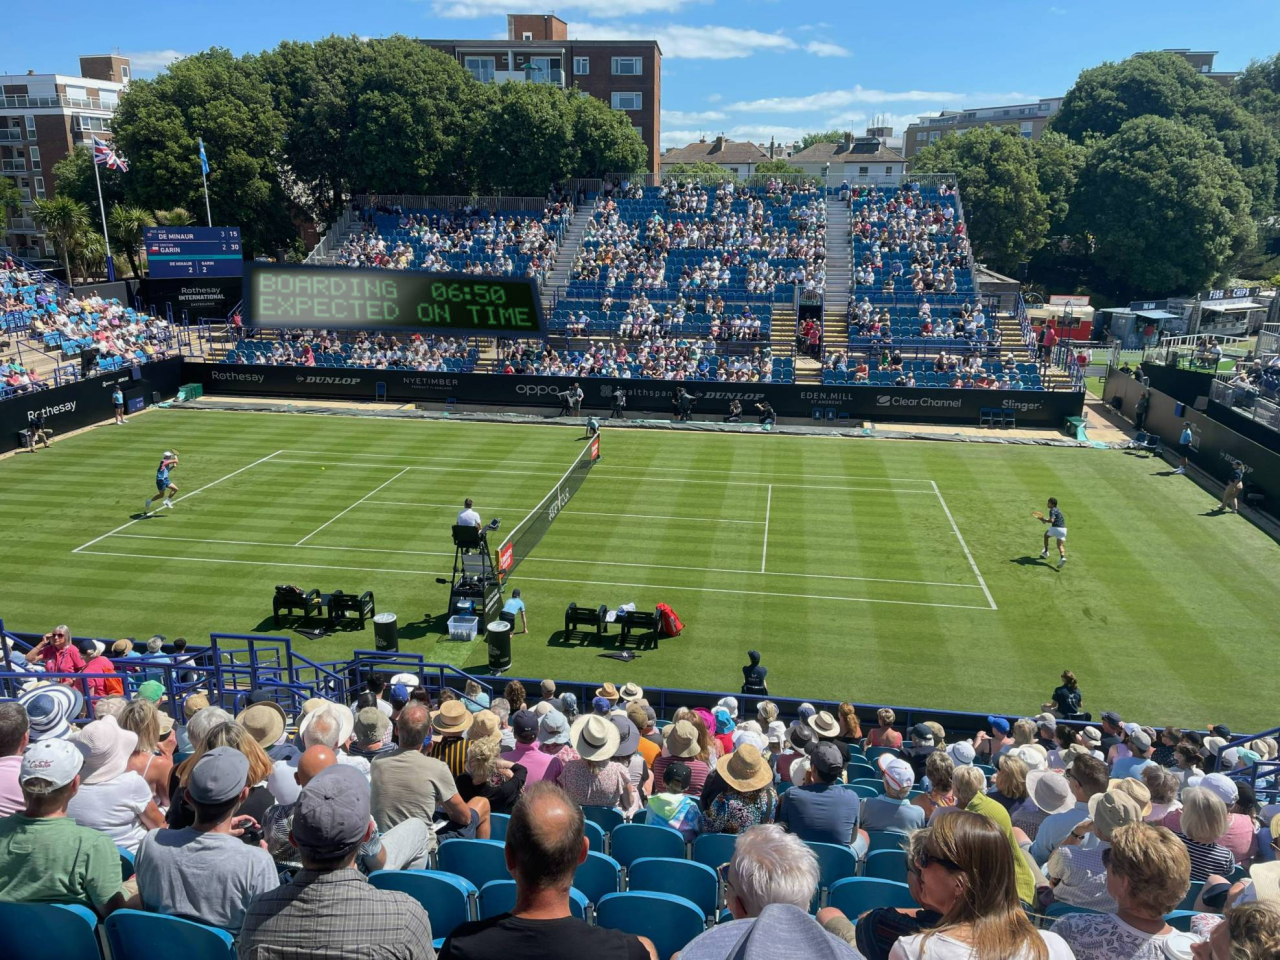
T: 6 h 50 min
